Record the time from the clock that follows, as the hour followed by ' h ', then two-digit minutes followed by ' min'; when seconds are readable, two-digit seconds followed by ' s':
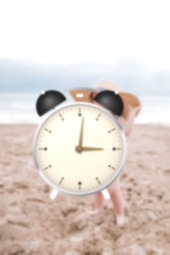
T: 3 h 01 min
